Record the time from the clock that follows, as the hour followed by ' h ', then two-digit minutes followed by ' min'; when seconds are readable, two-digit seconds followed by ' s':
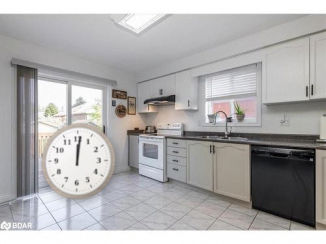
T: 12 h 01 min
